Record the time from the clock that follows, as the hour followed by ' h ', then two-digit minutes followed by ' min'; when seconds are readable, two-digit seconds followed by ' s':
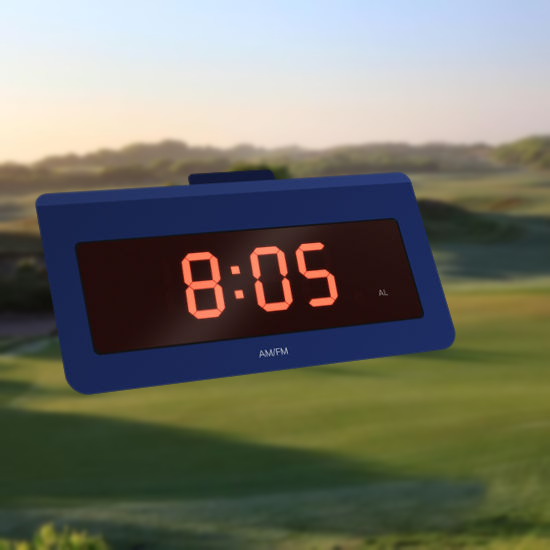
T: 8 h 05 min
